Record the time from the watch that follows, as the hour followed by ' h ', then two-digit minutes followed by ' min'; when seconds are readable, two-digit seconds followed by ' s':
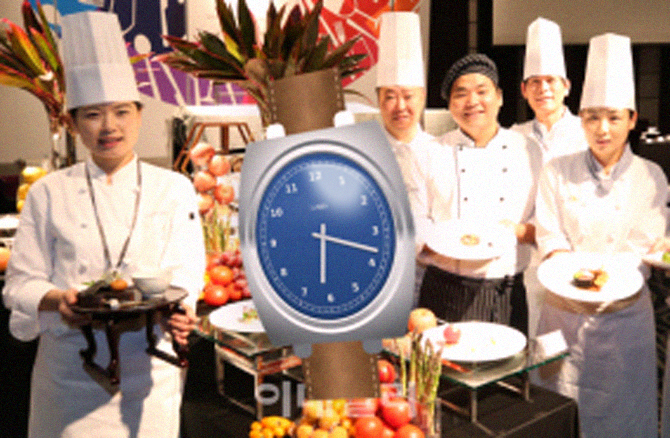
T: 6 h 18 min
